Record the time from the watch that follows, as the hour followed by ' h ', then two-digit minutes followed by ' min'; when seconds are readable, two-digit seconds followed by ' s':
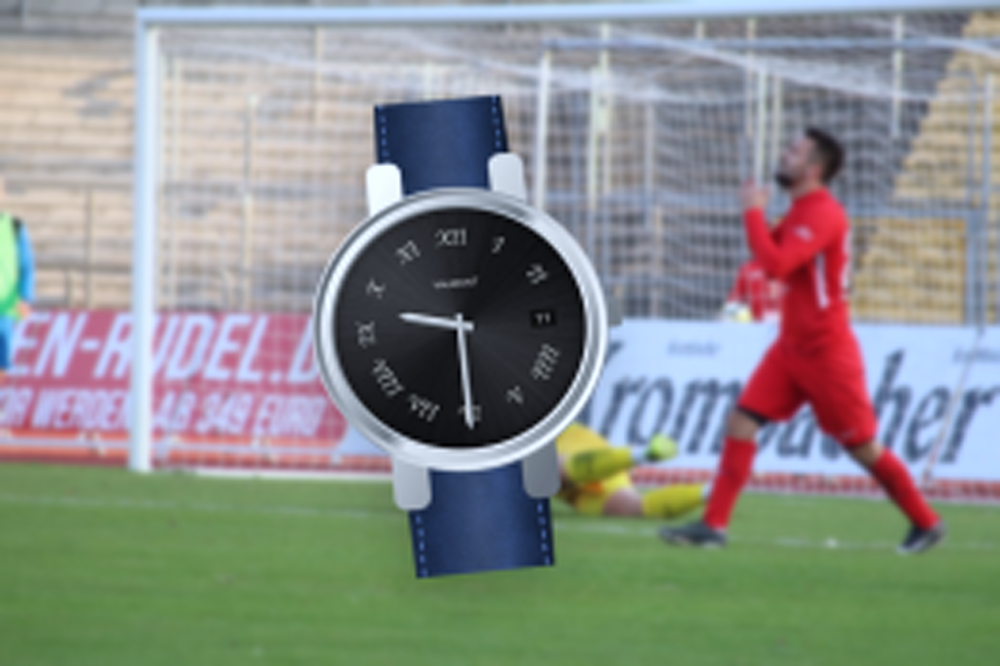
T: 9 h 30 min
